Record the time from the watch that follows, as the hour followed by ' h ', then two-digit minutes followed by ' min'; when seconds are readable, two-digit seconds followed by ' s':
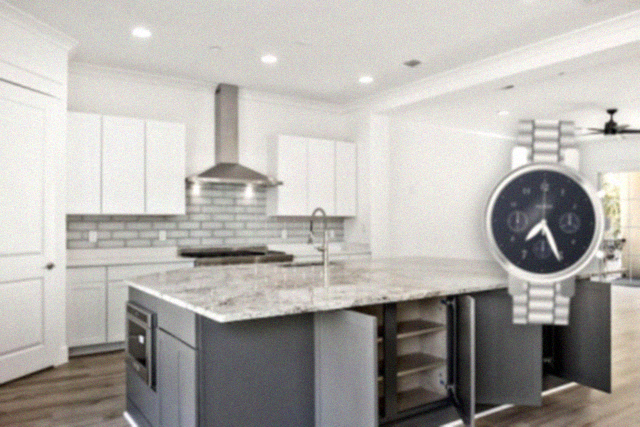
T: 7 h 26 min
